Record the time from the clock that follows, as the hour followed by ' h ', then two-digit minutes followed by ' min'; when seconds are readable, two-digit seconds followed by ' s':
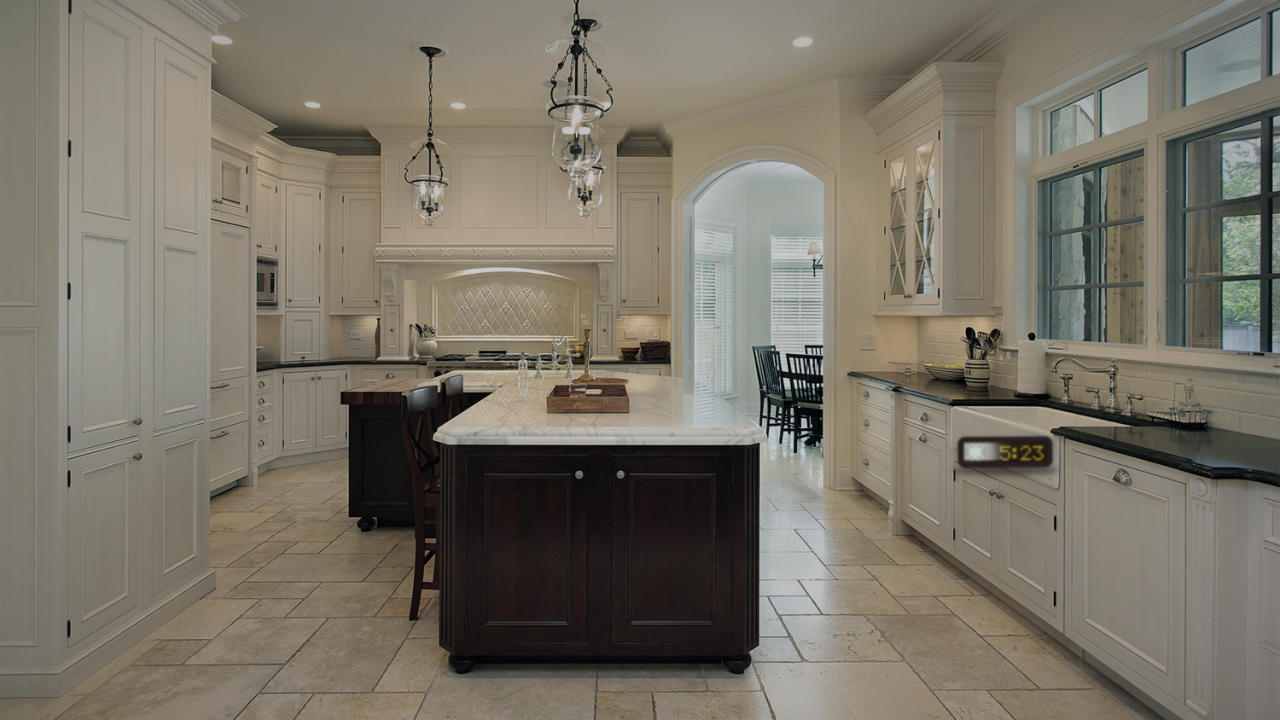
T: 5 h 23 min
